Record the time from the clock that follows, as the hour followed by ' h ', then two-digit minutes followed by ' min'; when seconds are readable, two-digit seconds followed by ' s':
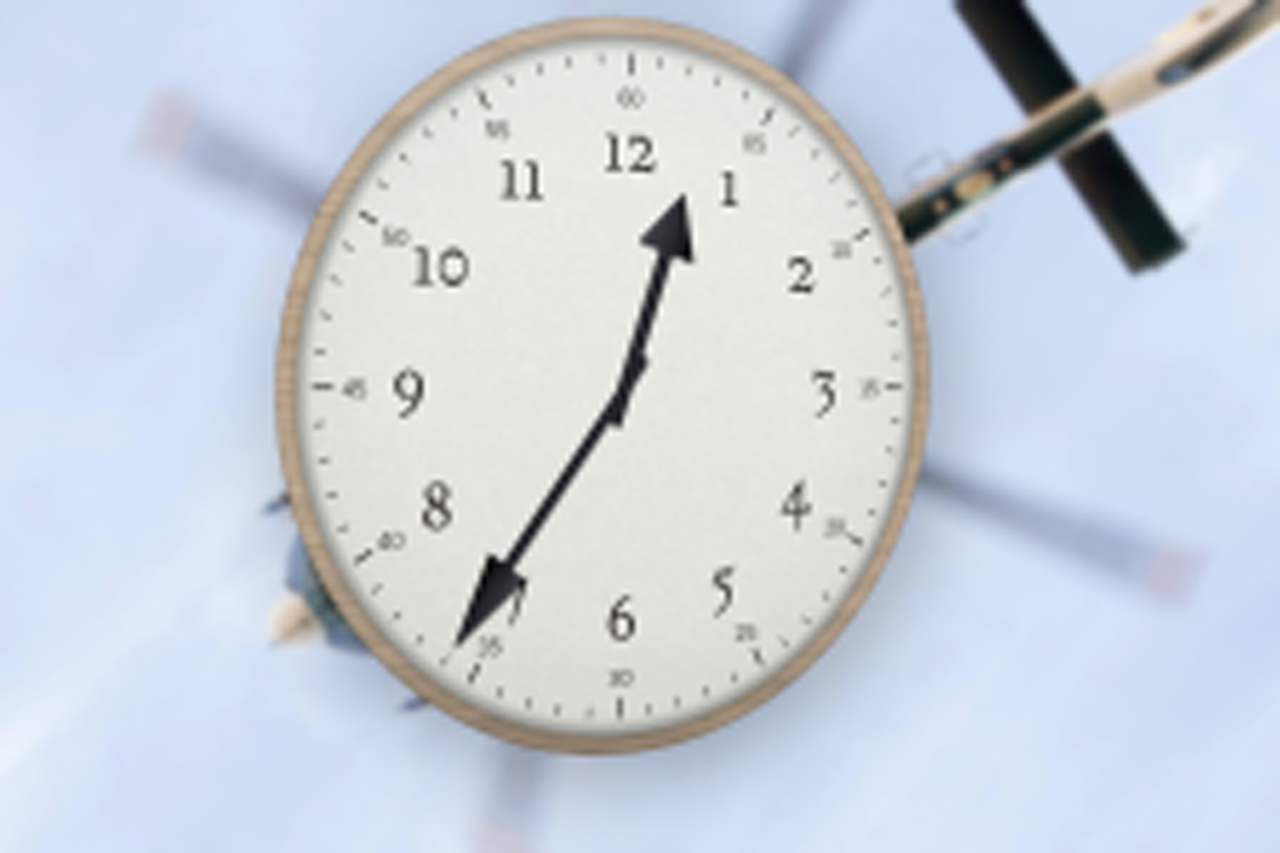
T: 12 h 36 min
